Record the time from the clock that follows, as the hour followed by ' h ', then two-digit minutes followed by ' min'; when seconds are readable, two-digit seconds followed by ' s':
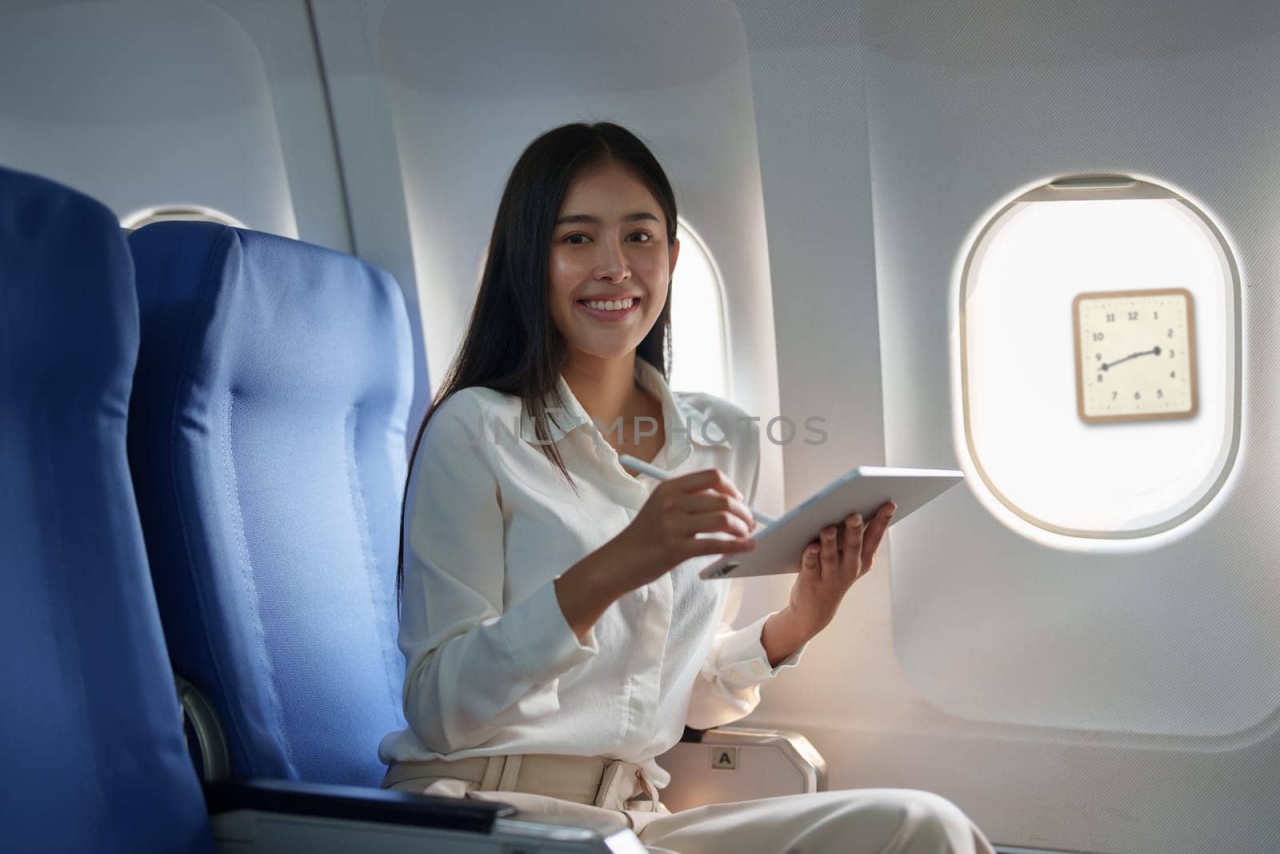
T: 2 h 42 min
